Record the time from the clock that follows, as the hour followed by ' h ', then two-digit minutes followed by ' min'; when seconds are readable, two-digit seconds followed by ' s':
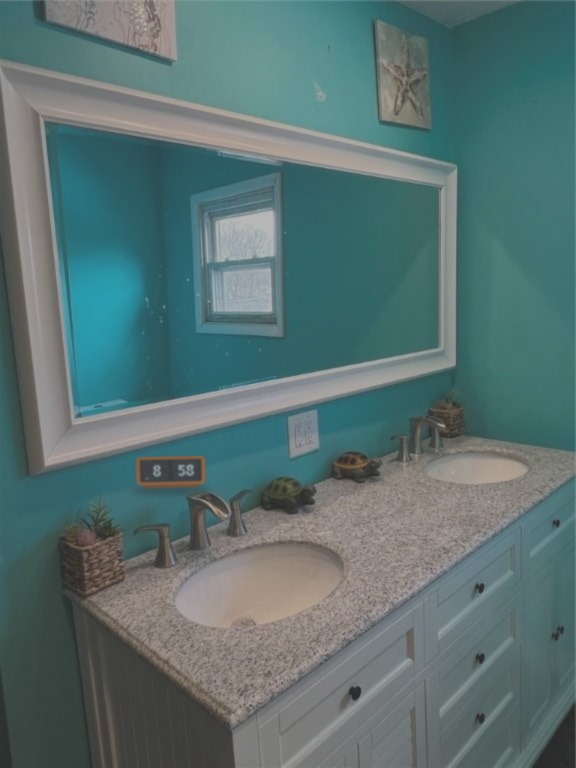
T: 8 h 58 min
